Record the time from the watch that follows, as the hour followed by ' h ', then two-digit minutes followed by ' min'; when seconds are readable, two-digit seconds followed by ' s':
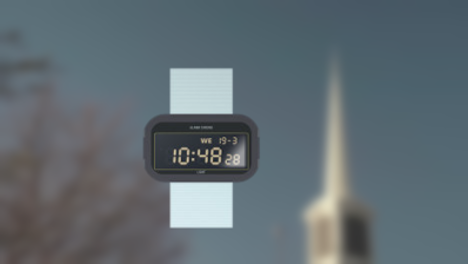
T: 10 h 48 min 28 s
